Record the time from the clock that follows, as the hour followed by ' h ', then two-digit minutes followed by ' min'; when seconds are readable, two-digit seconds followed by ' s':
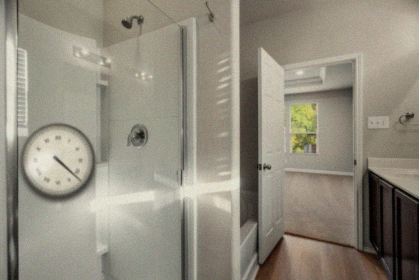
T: 4 h 22 min
